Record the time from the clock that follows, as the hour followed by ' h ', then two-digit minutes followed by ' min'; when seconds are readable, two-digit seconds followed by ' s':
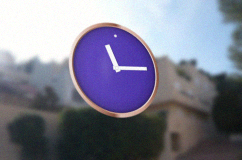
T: 11 h 14 min
